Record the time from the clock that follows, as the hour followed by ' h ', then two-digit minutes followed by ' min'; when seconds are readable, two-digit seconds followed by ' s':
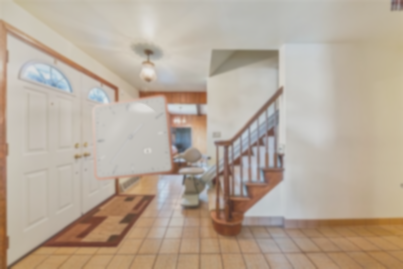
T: 1 h 37 min
